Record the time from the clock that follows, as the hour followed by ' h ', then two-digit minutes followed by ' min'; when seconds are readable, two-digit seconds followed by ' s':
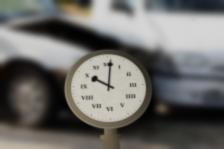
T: 10 h 01 min
